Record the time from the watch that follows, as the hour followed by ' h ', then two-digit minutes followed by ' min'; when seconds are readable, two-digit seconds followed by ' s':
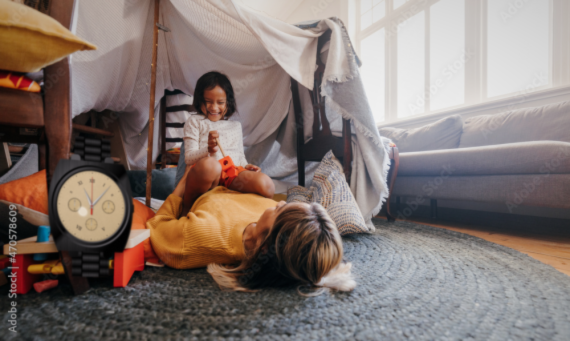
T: 11 h 07 min
